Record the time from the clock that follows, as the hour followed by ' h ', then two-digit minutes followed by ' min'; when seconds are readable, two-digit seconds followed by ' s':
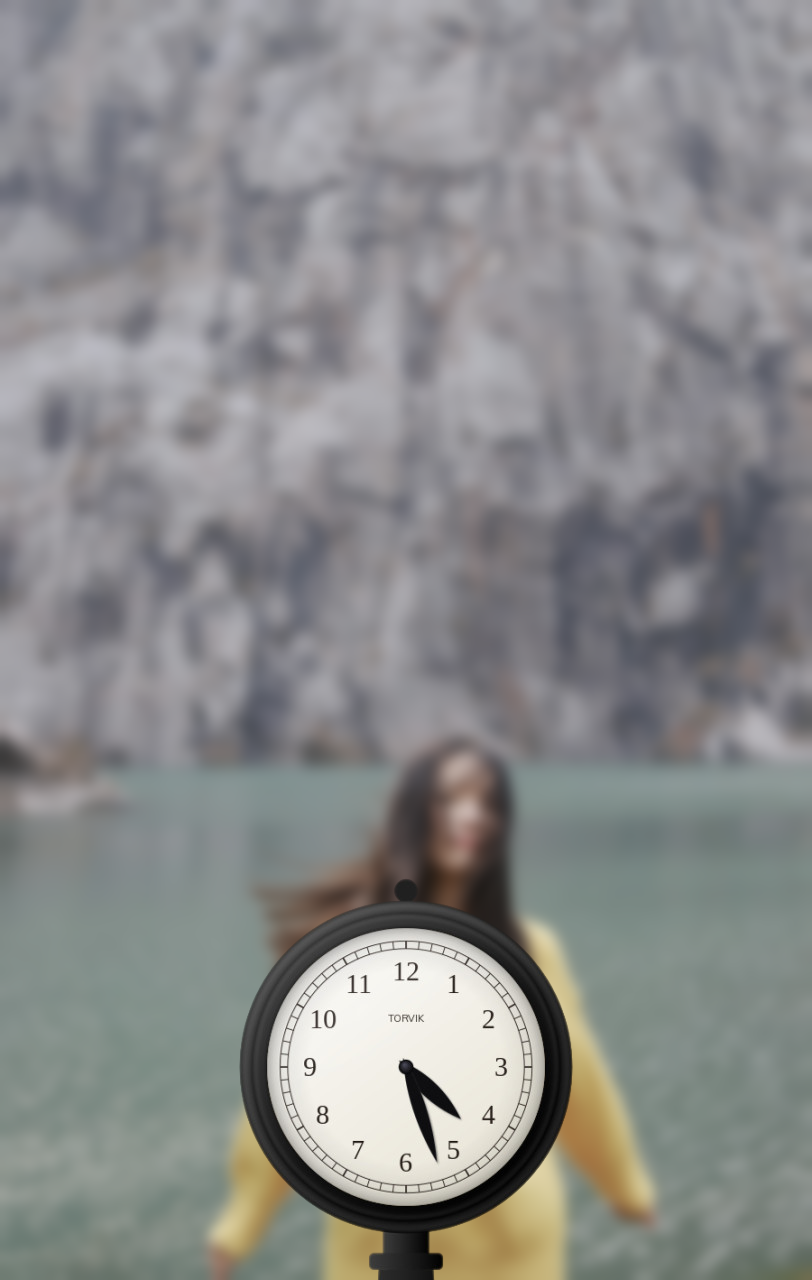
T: 4 h 27 min
